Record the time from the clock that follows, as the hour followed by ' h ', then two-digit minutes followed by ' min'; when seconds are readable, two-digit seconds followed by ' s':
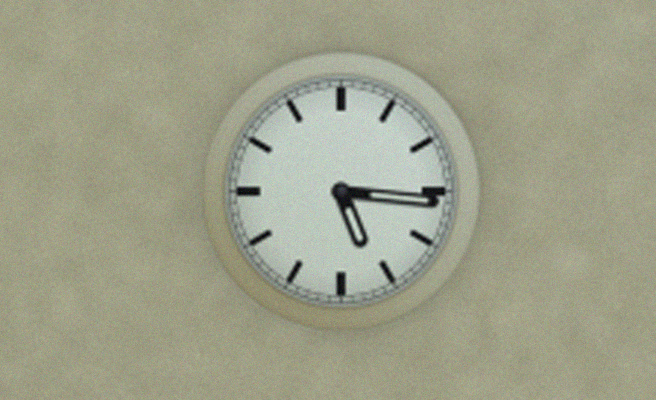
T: 5 h 16 min
